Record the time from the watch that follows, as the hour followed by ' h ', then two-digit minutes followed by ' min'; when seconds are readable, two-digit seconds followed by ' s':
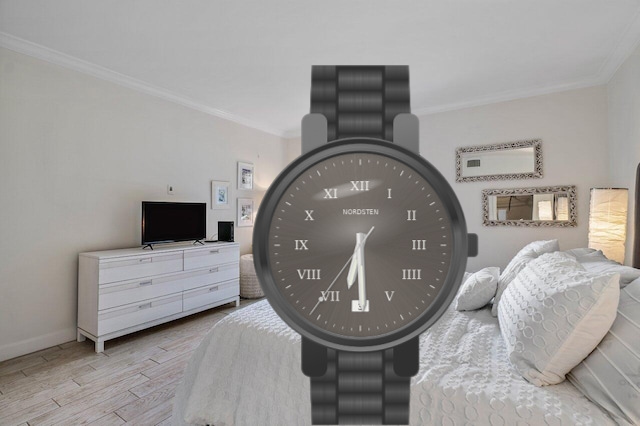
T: 6 h 29 min 36 s
